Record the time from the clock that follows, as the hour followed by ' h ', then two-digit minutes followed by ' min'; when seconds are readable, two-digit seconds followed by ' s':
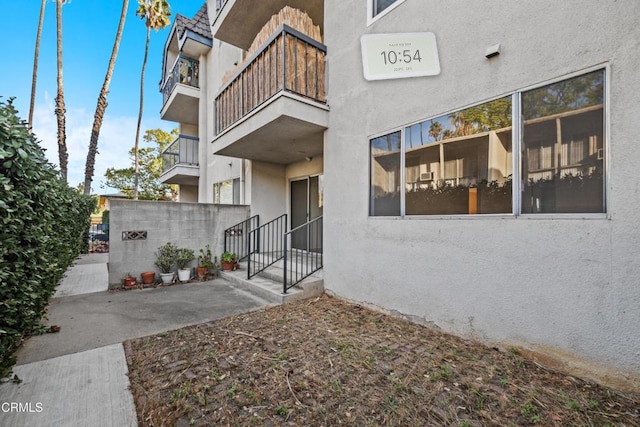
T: 10 h 54 min
